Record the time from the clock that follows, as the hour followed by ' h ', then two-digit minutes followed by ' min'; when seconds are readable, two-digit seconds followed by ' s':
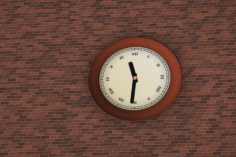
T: 11 h 31 min
